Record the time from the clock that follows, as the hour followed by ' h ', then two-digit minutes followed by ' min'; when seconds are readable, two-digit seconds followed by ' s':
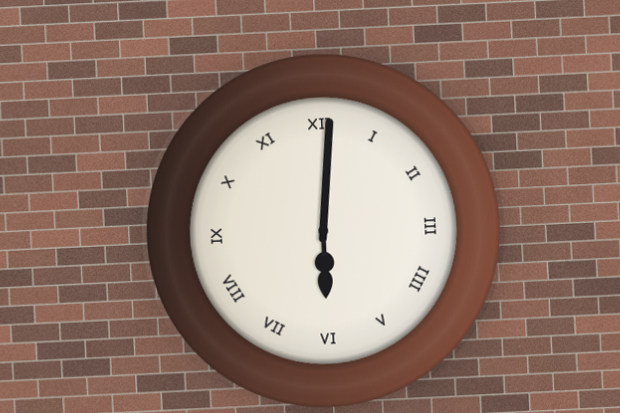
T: 6 h 01 min
